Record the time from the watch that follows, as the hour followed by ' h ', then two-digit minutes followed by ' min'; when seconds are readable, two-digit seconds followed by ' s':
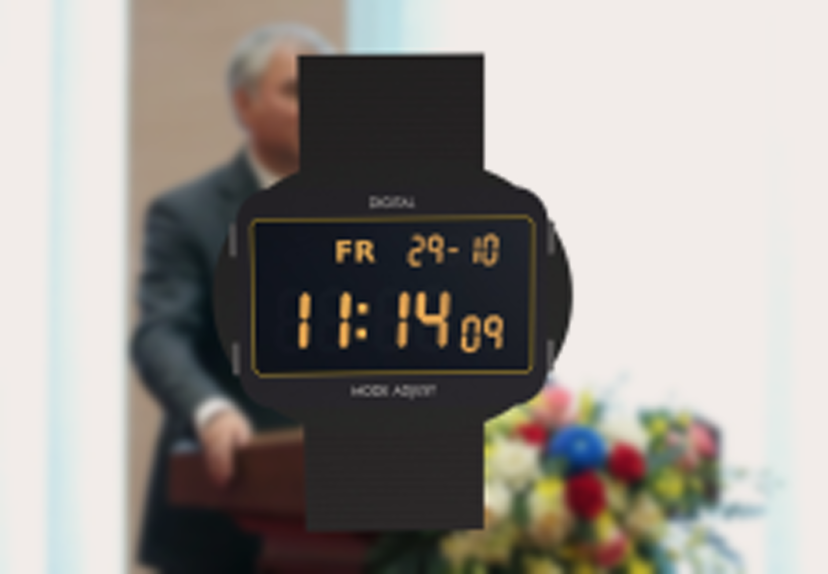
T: 11 h 14 min 09 s
